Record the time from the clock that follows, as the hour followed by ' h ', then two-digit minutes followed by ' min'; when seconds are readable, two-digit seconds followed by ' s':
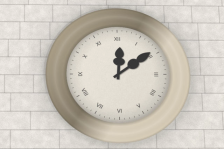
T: 12 h 09 min
